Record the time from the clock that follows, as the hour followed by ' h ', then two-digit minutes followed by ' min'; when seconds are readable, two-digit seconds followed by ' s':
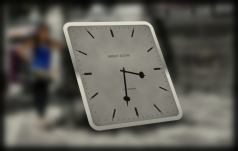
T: 3 h 32 min
